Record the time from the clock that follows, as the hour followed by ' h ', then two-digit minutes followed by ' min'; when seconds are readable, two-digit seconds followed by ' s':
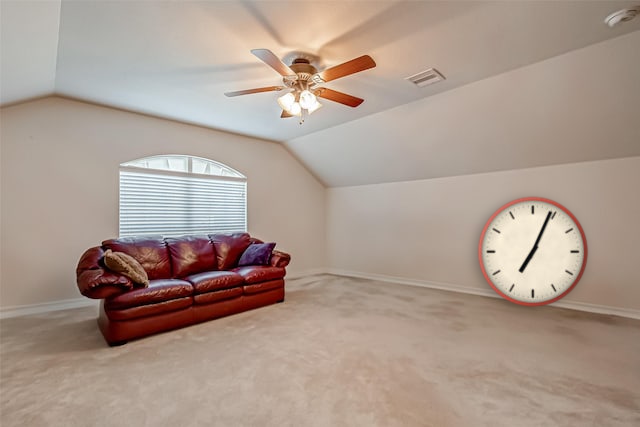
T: 7 h 04 min
